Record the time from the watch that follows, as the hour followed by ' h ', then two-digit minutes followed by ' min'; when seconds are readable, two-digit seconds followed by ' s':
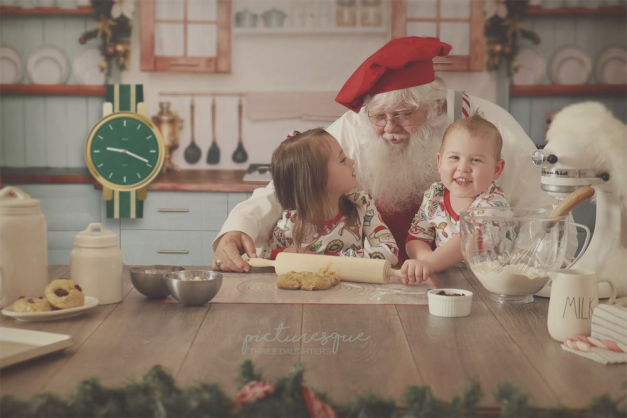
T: 9 h 19 min
